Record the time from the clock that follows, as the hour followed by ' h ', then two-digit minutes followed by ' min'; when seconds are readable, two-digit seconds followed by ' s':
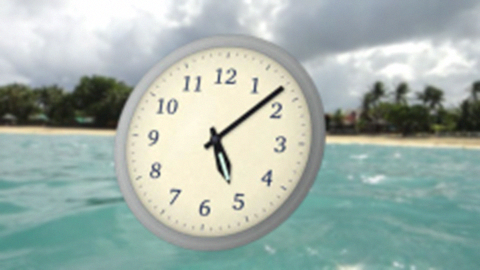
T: 5 h 08 min
